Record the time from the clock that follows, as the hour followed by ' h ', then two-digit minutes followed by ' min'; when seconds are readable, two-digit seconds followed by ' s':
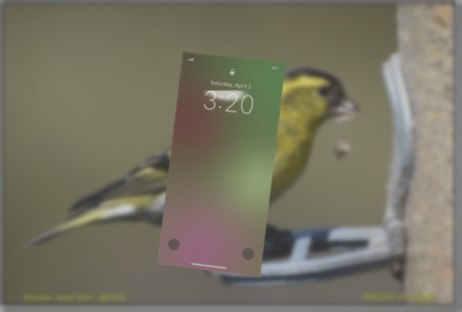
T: 3 h 20 min
